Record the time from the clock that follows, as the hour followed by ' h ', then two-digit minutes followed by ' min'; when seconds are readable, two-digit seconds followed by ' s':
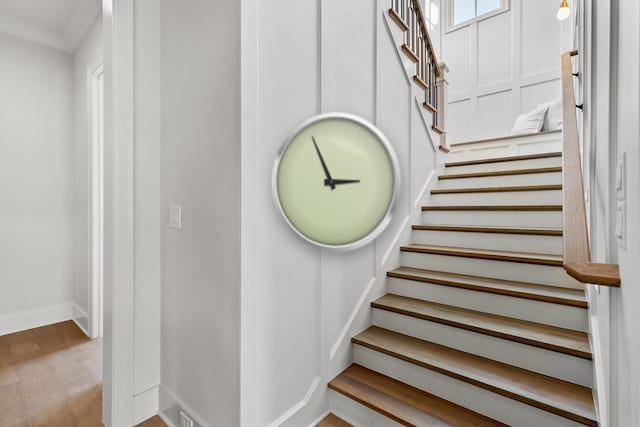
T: 2 h 56 min
